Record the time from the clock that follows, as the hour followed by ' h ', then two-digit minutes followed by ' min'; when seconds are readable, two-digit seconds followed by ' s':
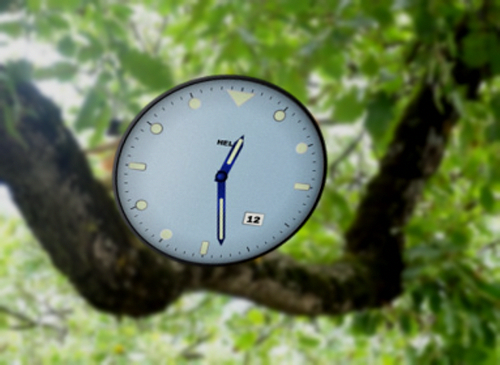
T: 12 h 28 min
